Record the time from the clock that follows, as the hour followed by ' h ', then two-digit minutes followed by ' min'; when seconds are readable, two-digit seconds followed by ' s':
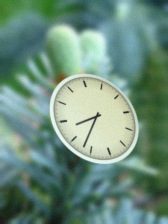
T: 8 h 37 min
